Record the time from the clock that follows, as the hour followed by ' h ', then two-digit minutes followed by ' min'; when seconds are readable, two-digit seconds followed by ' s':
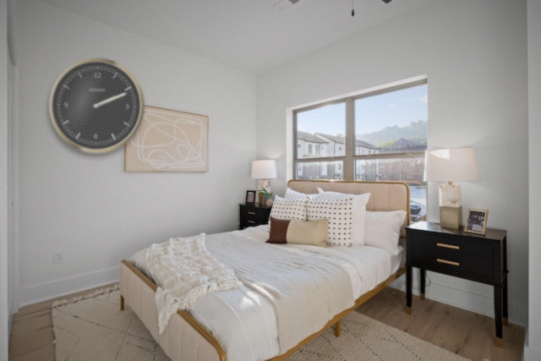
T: 2 h 11 min
